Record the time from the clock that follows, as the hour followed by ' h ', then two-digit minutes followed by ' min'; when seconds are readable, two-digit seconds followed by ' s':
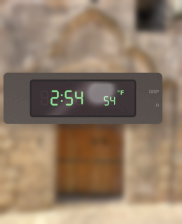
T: 2 h 54 min
